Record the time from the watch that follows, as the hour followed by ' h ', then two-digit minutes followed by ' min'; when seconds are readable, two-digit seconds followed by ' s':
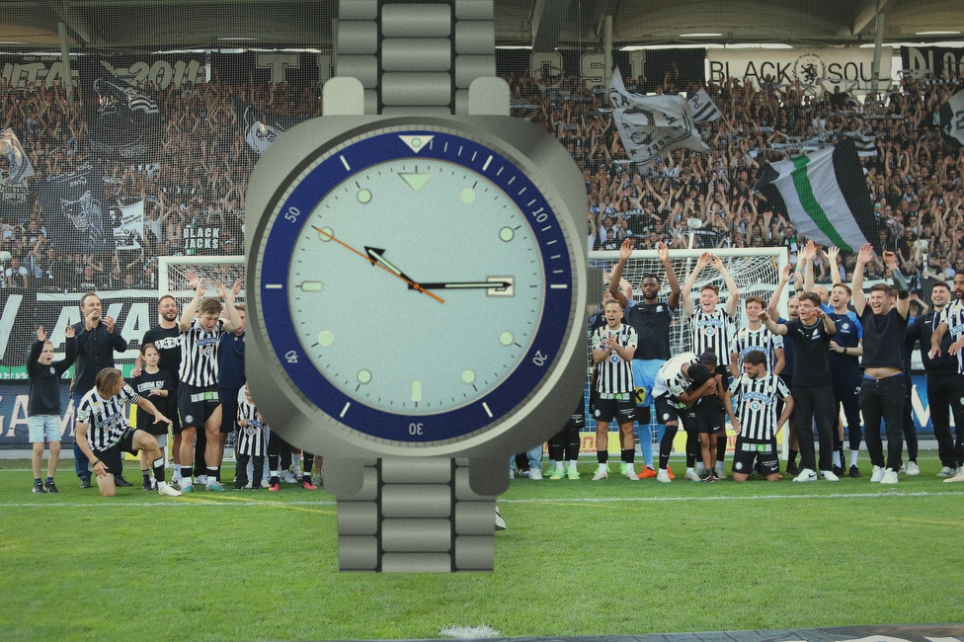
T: 10 h 14 min 50 s
